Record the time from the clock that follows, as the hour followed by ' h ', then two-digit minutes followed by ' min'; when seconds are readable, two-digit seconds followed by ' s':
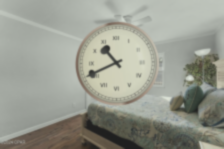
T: 10 h 41 min
